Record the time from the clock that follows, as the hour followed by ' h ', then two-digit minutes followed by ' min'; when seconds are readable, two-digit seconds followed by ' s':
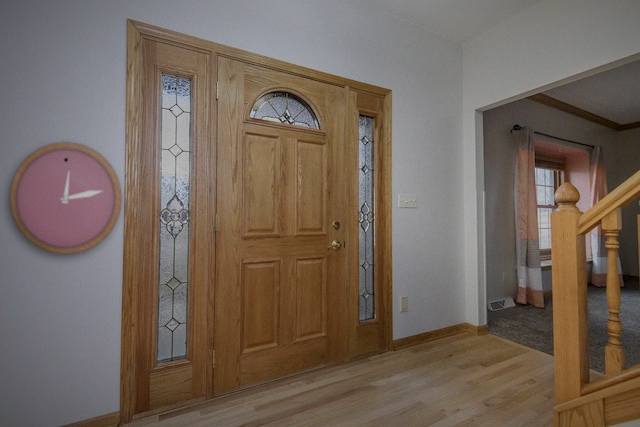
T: 12 h 13 min
